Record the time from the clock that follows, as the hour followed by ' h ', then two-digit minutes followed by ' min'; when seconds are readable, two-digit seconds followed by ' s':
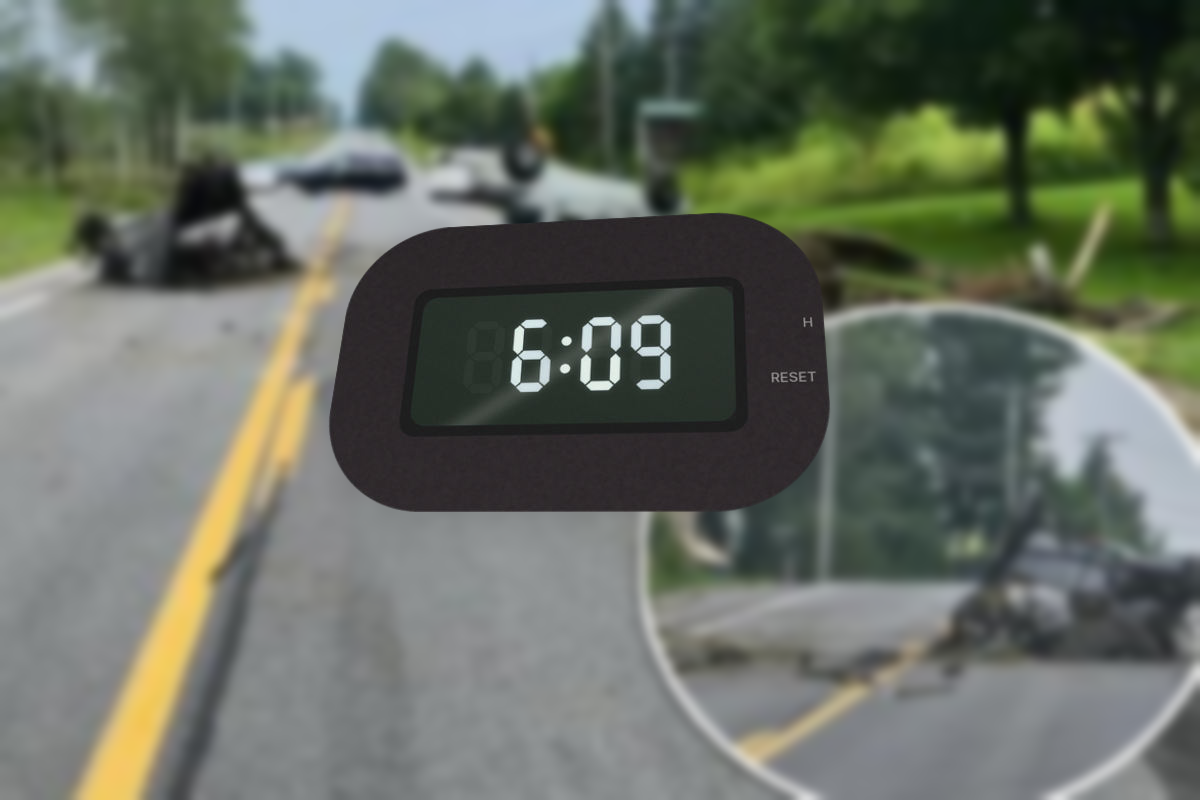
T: 6 h 09 min
